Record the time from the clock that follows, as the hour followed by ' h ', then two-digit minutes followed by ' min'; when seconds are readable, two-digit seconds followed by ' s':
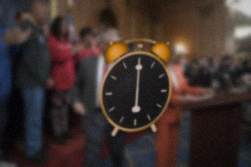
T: 6 h 00 min
